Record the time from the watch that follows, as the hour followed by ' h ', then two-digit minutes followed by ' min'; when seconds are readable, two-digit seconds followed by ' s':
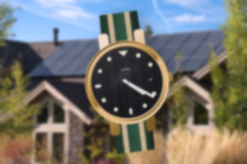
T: 4 h 21 min
